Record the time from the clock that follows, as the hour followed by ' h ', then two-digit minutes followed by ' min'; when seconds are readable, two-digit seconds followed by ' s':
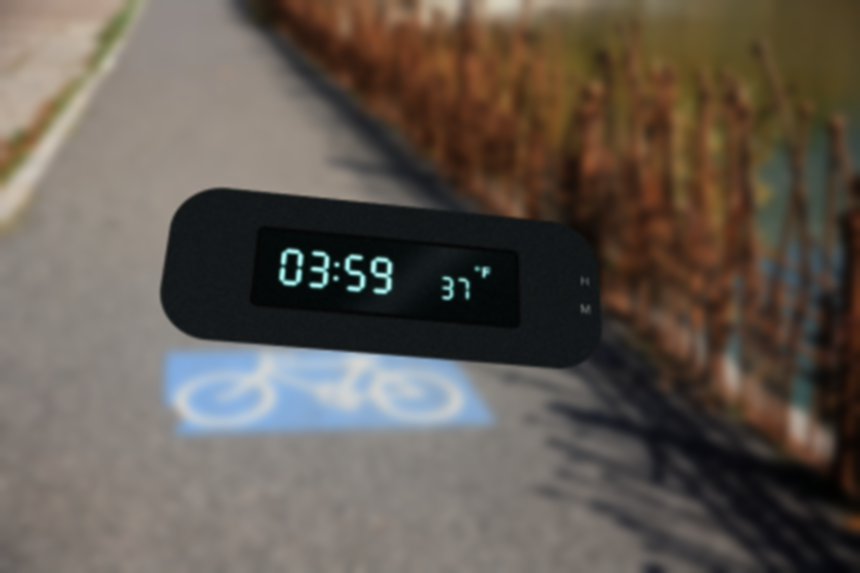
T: 3 h 59 min
